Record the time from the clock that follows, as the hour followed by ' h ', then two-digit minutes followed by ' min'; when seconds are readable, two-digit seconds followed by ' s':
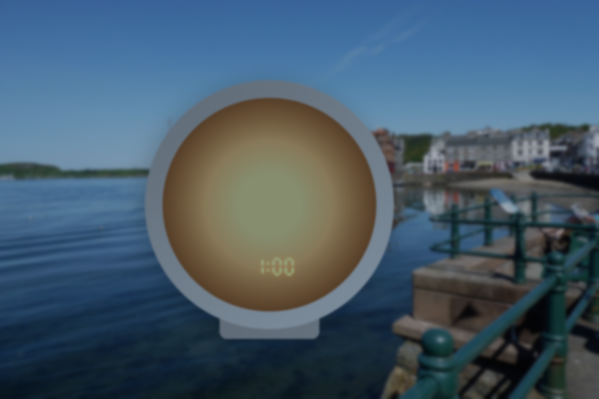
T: 1 h 00 min
